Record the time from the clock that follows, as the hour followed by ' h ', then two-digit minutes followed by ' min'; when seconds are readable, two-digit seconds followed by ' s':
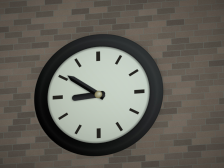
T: 8 h 51 min
